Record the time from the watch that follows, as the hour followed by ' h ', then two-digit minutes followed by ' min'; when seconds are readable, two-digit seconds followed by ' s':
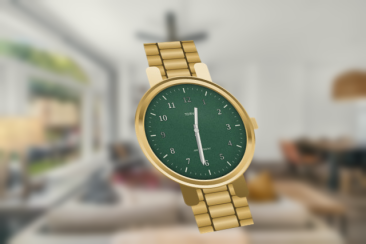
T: 12 h 31 min
